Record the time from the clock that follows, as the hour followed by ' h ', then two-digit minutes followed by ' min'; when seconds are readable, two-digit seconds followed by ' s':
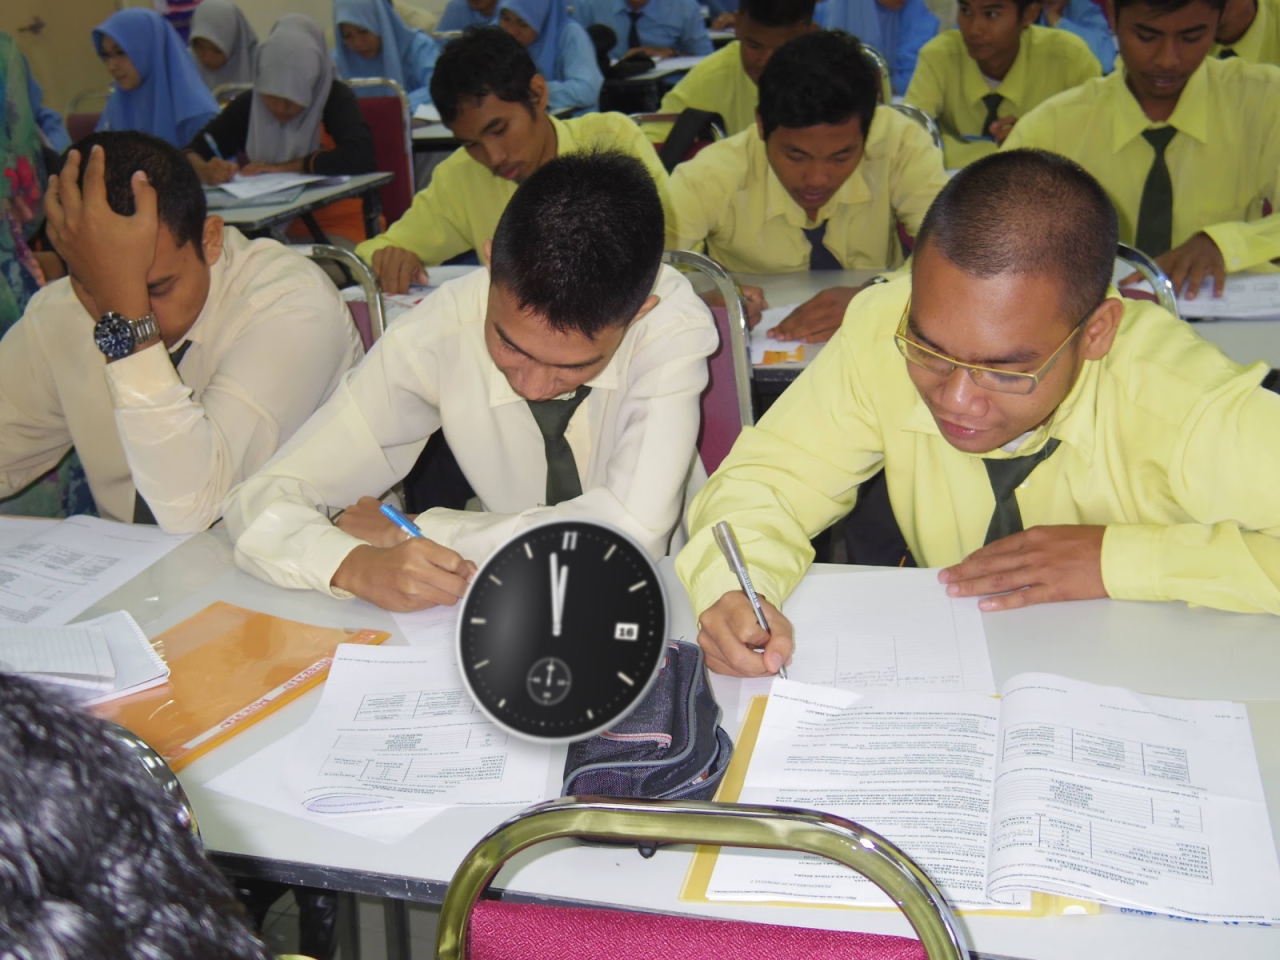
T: 11 h 58 min
